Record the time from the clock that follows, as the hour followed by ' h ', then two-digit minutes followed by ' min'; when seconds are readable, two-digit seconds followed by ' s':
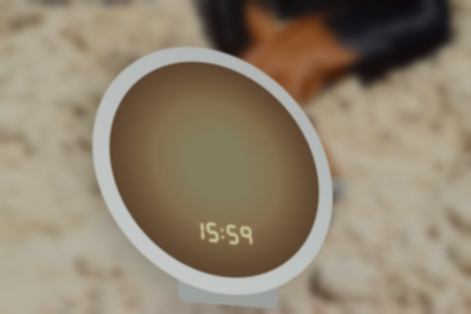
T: 15 h 59 min
